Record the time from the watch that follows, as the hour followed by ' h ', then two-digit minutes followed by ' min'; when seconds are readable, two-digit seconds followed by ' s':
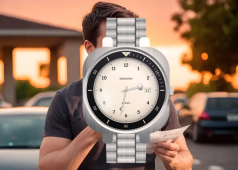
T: 2 h 32 min
